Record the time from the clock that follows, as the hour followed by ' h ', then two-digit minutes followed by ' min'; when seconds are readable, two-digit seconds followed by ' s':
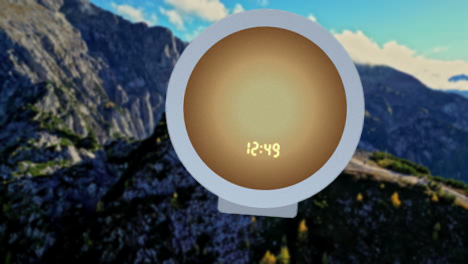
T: 12 h 49 min
